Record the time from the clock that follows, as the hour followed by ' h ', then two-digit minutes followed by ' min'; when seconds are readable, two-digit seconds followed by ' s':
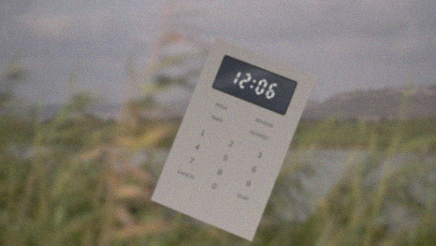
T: 12 h 06 min
